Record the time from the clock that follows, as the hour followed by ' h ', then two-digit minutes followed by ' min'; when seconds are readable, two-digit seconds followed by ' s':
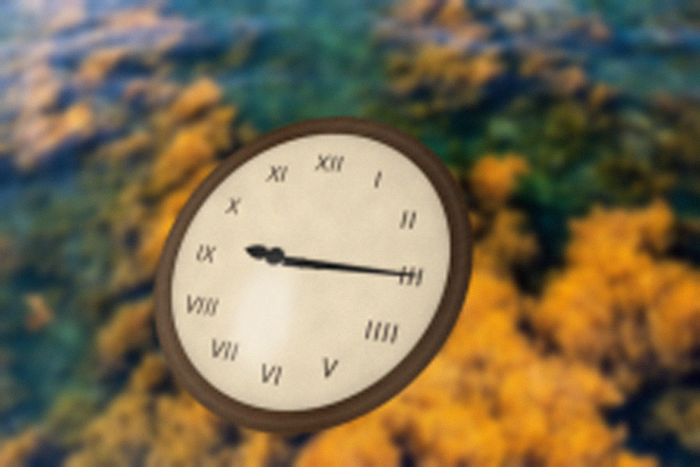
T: 9 h 15 min
